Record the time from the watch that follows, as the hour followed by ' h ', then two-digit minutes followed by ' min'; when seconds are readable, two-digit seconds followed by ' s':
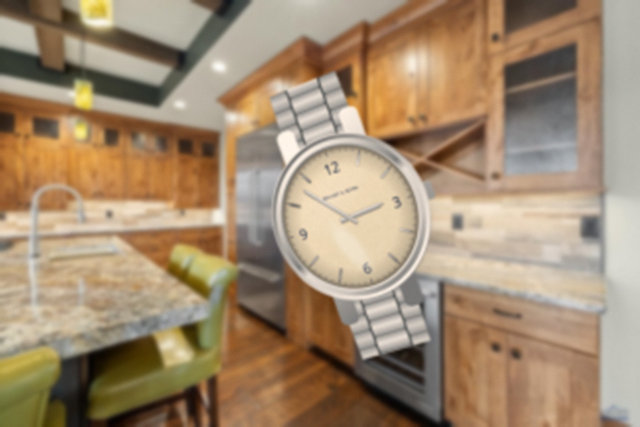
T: 2 h 53 min
